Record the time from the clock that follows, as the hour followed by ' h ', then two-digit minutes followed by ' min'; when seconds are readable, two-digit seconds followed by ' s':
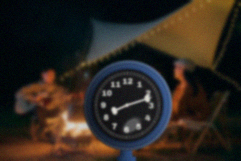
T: 8 h 12 min
